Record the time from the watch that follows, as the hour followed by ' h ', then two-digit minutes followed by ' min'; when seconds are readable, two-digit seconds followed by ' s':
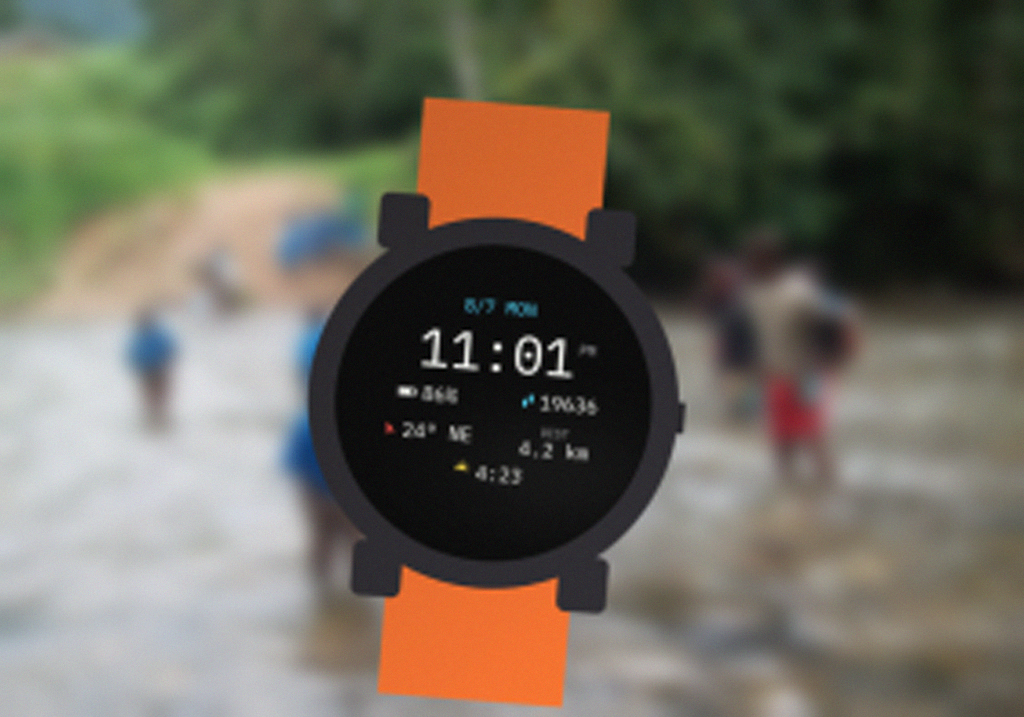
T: 11 h 01 min
